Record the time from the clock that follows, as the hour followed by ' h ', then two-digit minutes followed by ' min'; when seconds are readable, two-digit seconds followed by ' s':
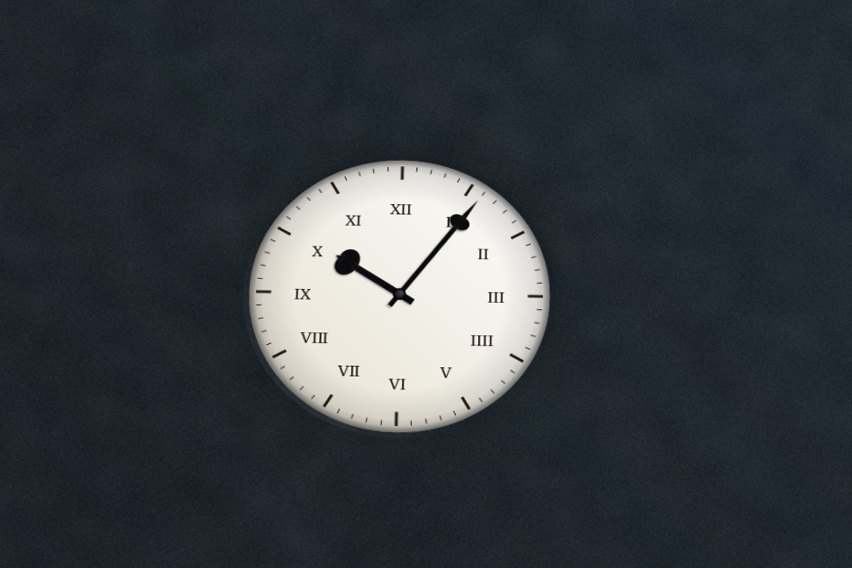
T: 10 h 06 min
